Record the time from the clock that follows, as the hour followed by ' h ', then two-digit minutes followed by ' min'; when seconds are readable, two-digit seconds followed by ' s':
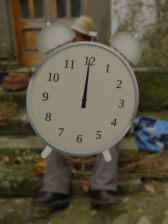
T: 12 h 00 min
